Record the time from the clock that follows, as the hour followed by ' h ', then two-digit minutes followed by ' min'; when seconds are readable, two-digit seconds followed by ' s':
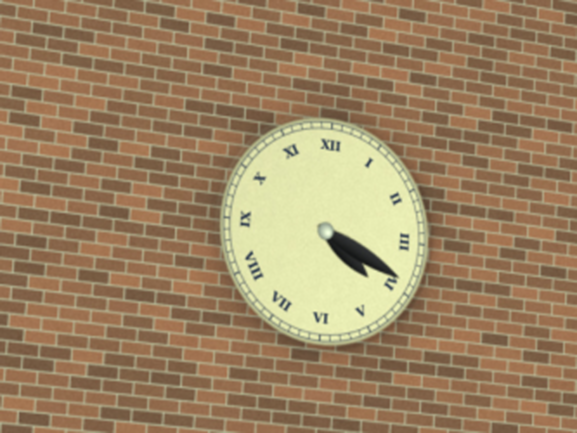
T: 4 h 19 min
